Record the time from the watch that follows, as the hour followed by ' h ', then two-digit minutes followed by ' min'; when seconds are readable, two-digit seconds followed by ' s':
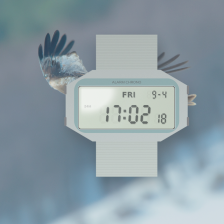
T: 17 h 02 min 18 s
